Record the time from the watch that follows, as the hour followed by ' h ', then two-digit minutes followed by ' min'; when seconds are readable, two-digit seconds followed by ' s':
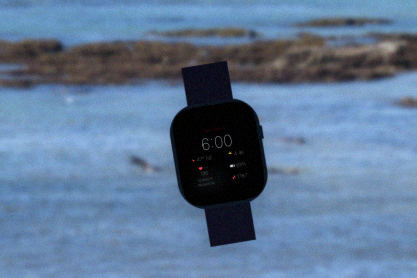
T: 6 h 00 min
